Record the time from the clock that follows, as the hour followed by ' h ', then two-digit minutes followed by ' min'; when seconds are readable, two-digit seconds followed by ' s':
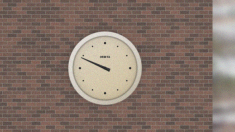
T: 9 h 49 min
